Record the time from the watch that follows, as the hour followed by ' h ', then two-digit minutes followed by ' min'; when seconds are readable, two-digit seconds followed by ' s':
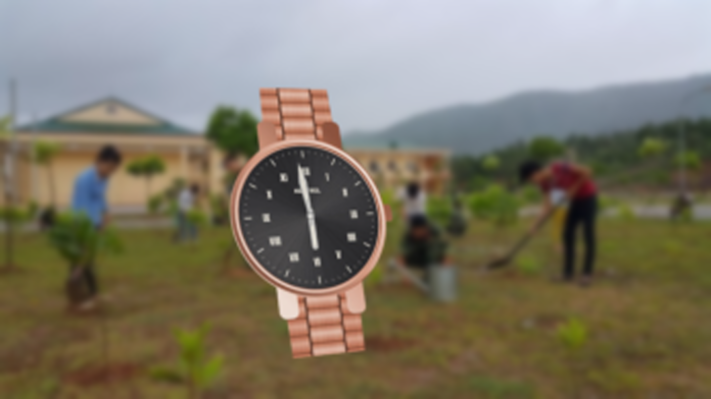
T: 5 h 59 min
